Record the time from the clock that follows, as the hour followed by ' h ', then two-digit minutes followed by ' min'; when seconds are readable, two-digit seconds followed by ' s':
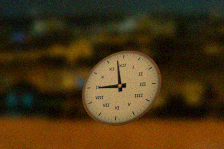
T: 8 h 58 min
